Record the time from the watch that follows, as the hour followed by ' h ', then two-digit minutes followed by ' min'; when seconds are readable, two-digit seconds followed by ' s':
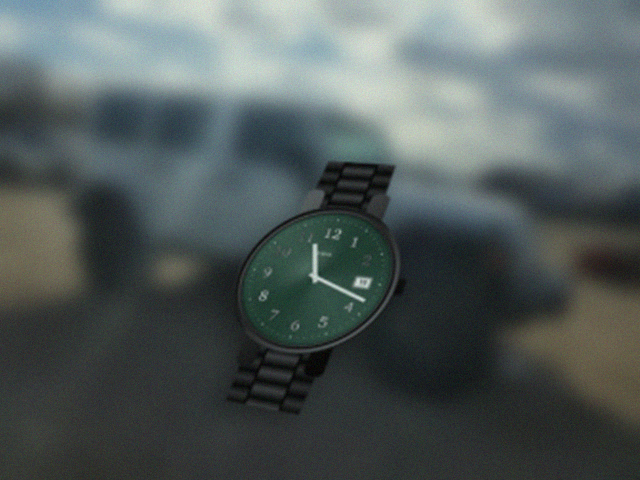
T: 11 h 18 min
